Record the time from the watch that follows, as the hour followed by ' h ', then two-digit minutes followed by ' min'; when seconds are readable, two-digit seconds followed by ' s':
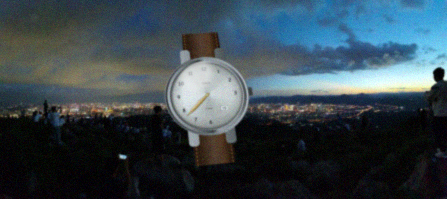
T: 7 h 38 min
